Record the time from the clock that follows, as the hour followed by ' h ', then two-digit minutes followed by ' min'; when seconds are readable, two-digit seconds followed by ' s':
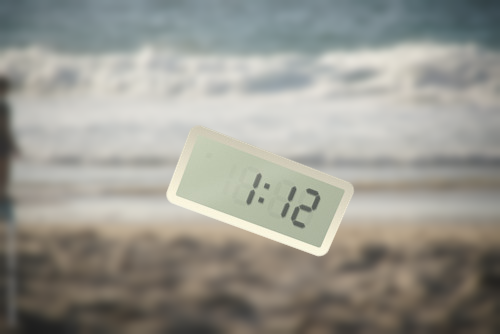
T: 1 h 12 min
